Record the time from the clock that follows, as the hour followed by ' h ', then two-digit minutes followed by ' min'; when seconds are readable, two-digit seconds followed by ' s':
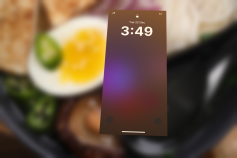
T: 3 h 49 min
